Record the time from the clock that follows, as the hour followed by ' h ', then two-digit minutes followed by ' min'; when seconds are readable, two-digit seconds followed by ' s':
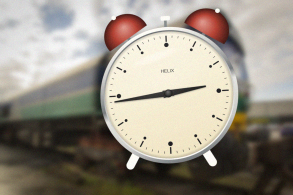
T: 2 h 44 min
